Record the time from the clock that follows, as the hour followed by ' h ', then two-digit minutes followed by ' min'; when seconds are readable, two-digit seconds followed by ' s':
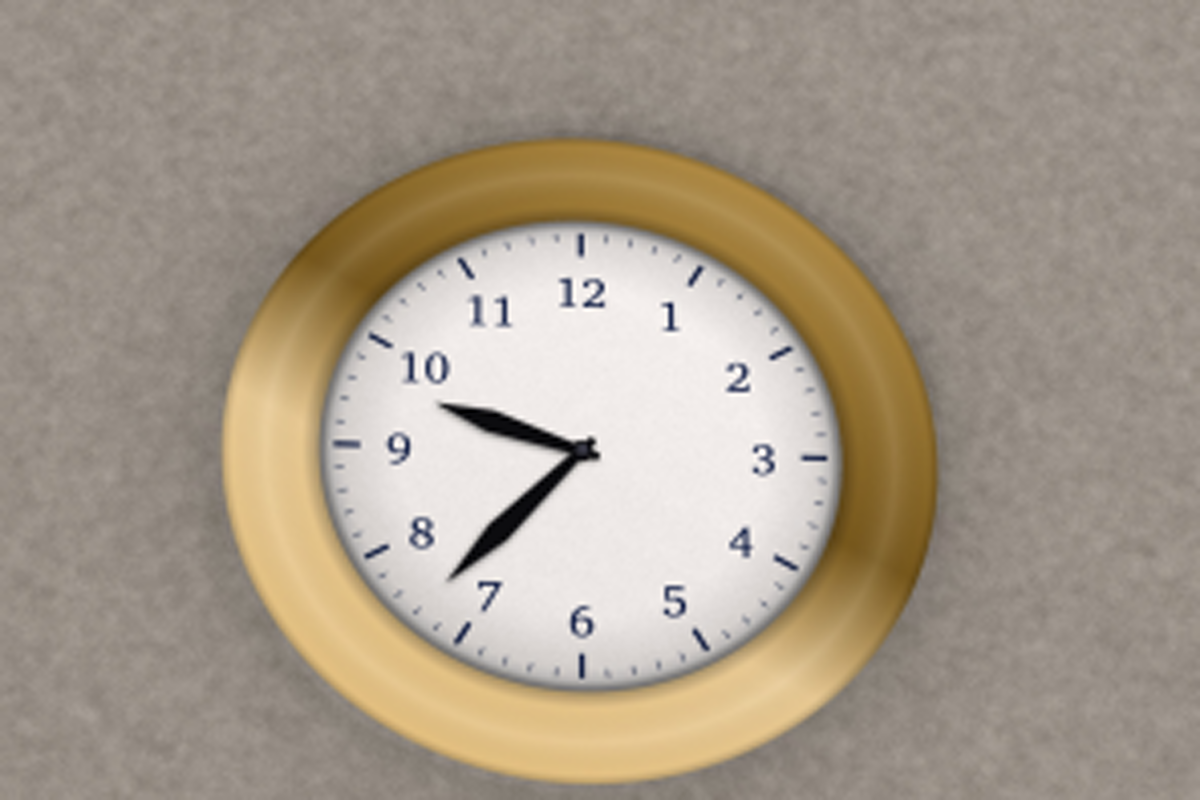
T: 9 h 37 min
